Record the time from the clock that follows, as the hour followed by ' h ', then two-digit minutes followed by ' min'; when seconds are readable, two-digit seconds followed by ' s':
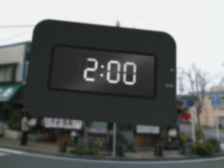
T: 2 h 00 min
